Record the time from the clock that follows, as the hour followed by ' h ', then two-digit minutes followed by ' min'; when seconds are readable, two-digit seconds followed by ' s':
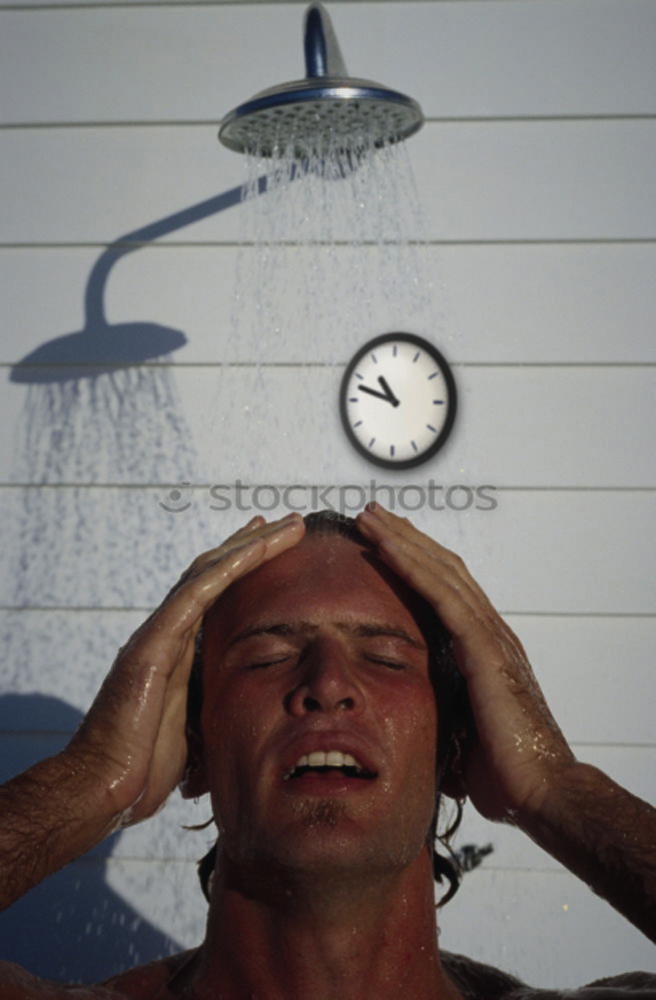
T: 10 h 48 min
